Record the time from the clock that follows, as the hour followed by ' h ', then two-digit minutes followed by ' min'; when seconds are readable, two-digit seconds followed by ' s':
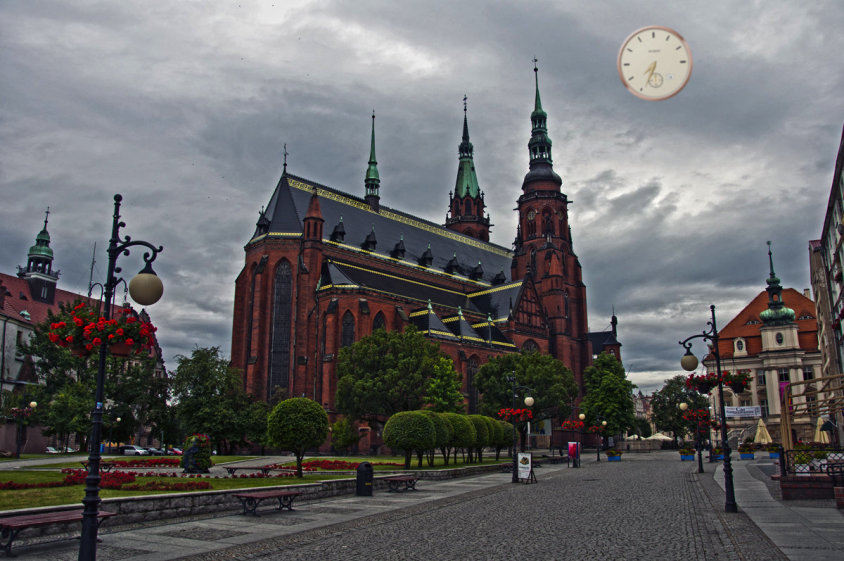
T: 7 h 34 min
